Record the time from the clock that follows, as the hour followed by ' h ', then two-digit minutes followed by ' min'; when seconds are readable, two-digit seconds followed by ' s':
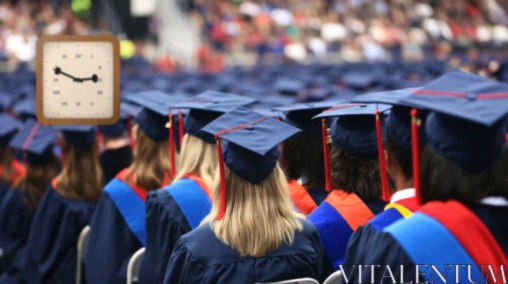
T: 2 h 49 min
